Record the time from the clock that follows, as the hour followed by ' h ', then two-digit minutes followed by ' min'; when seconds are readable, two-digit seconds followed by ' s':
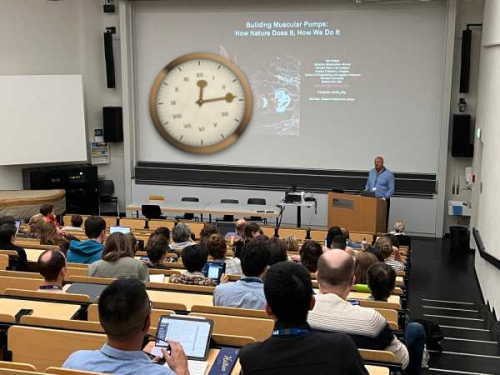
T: 12 h 14 min
